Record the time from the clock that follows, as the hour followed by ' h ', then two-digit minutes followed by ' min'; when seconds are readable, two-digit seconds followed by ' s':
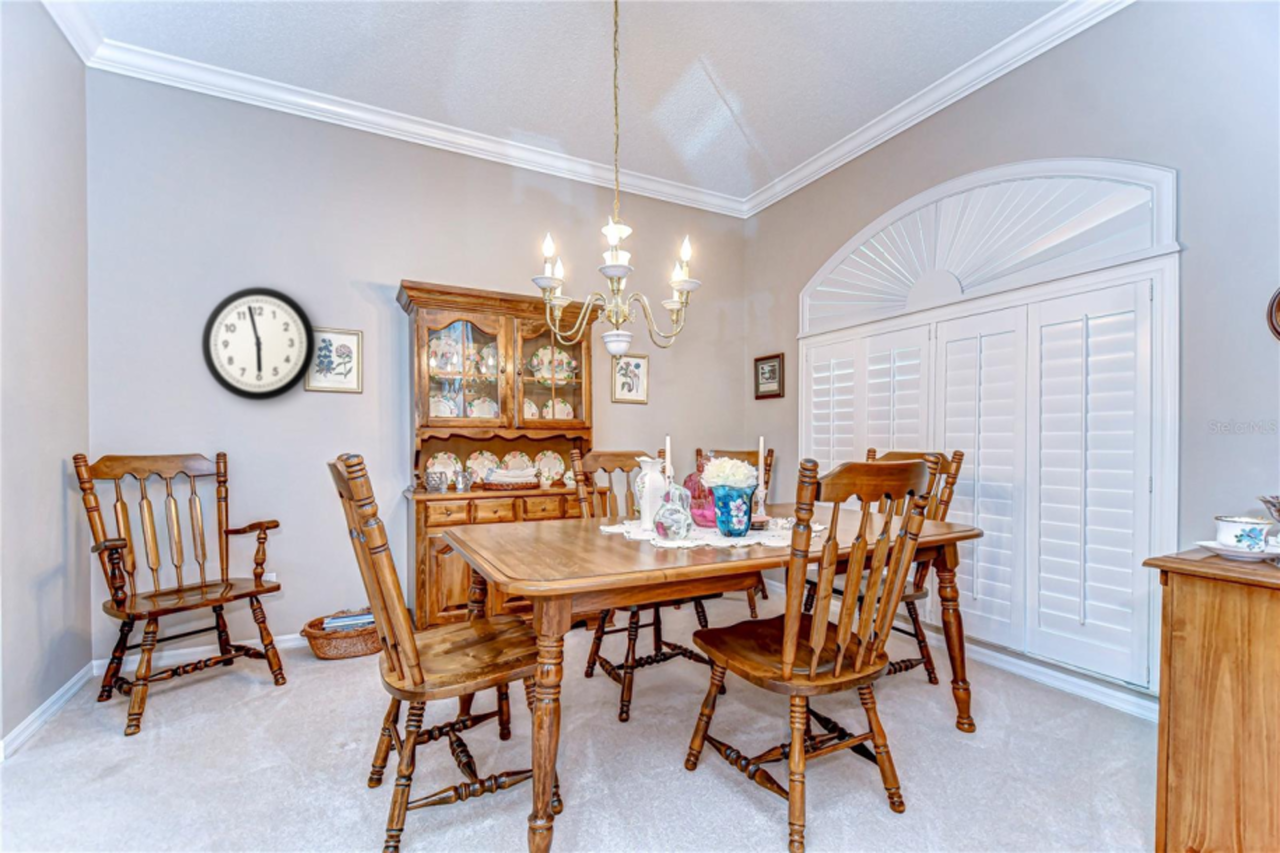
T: 5 h 58 min
